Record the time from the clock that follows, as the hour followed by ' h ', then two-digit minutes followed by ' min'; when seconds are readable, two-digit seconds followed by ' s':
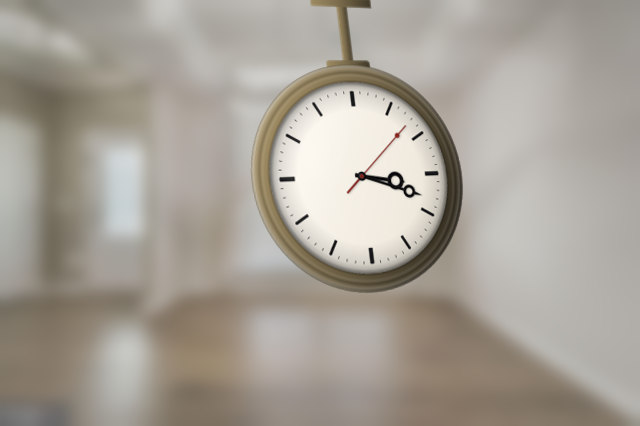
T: 3 h 18 min 08 s
